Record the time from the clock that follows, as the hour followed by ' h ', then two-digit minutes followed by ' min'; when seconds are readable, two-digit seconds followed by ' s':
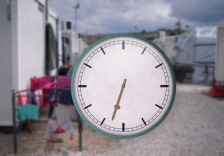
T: 6 h 33 min
